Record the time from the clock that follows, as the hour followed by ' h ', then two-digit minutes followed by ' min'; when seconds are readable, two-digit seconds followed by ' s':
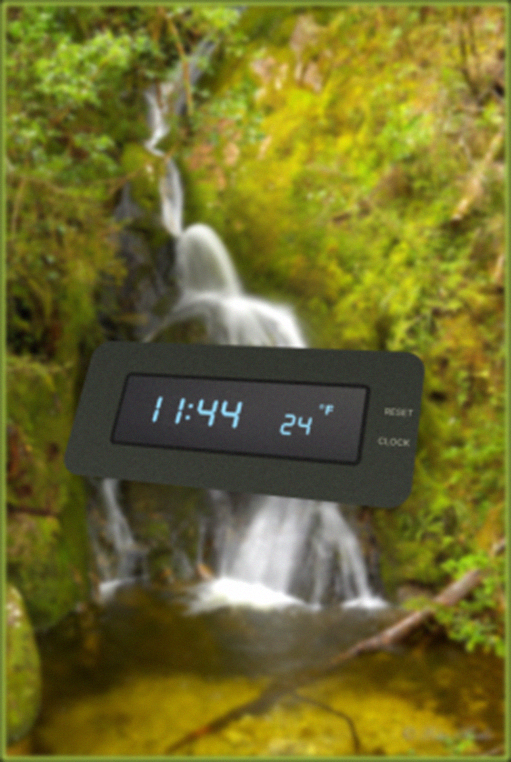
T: 11 h 44 min
